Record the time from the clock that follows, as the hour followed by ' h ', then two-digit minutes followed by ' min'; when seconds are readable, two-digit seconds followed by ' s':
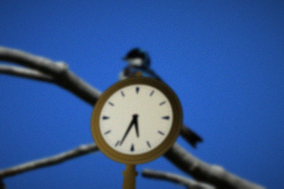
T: 5 h 34 min
